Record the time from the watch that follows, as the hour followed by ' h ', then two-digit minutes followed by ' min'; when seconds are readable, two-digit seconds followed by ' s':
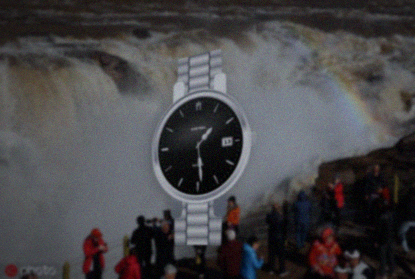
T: 1 h 29 min
